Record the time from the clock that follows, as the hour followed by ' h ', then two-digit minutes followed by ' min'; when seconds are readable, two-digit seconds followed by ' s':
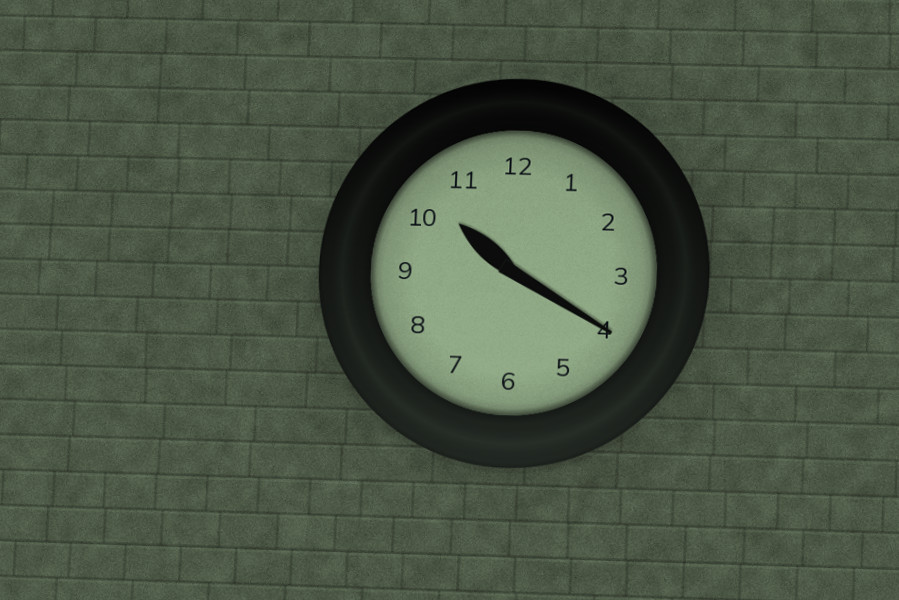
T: 10 h 20 min
